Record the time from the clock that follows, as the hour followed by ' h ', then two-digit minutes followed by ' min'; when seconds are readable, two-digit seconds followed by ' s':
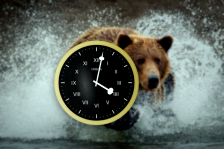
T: 4 h 02 min
